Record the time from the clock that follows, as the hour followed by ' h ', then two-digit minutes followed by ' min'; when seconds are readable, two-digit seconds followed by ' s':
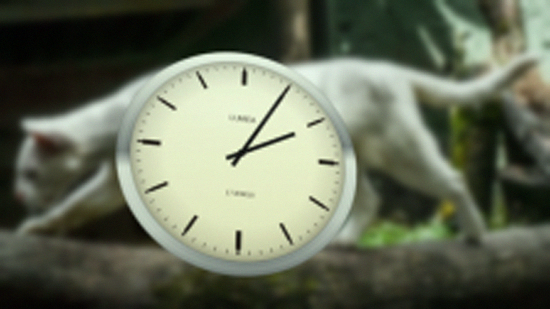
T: 2 h 05 min
